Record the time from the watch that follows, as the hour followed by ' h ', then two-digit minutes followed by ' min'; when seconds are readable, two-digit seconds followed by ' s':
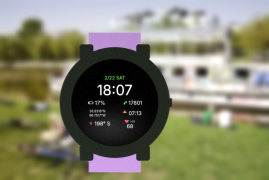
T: 18 h 07 min
